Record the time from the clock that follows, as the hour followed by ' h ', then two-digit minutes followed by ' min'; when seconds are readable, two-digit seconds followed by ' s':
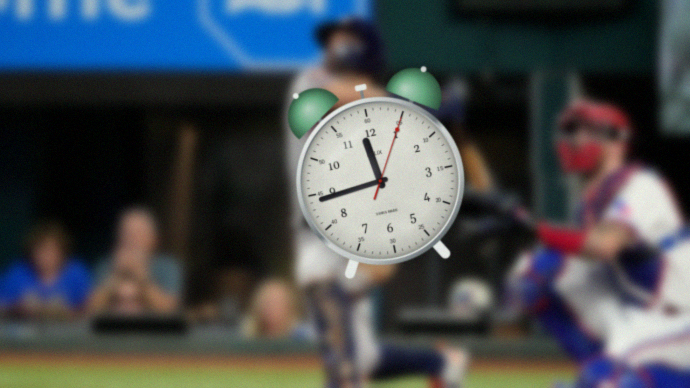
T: 11 h 44 min 05 s
